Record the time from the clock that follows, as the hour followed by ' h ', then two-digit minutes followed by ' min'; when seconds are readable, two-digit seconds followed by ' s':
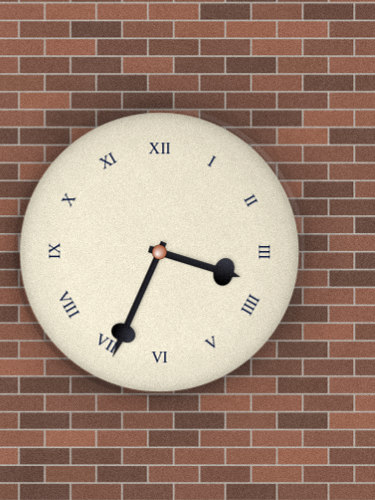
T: 3 h 34 min
